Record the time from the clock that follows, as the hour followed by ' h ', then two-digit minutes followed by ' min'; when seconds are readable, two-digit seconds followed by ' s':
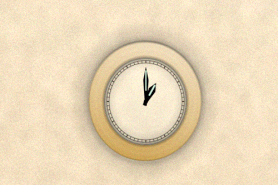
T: 1 h 00 min
